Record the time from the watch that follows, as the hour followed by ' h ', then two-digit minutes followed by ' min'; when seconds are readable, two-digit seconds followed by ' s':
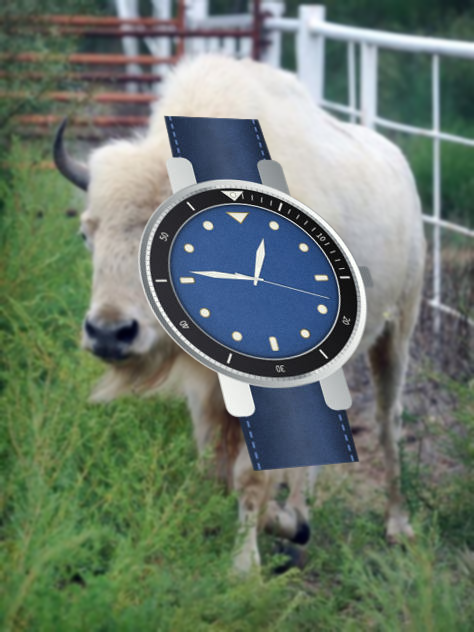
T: 12 h 46 min 18 s
